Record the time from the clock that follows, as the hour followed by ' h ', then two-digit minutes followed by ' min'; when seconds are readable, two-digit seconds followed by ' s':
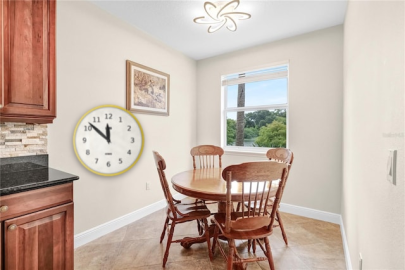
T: 11 h 52 min
